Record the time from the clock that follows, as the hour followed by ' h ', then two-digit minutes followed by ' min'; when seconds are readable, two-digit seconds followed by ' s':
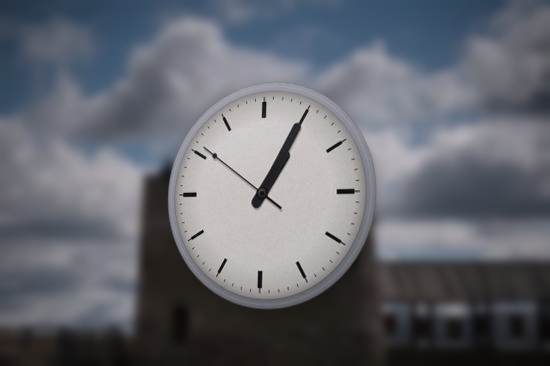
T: 1 h 04 min 51 s
